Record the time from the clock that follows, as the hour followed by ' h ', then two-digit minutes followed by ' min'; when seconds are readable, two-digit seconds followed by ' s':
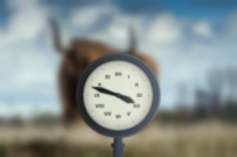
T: 3 h 48 min
